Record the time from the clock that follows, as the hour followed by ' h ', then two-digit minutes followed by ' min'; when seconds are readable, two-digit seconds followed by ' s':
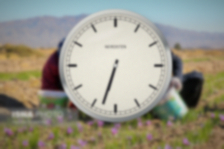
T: 6 h 33 min
